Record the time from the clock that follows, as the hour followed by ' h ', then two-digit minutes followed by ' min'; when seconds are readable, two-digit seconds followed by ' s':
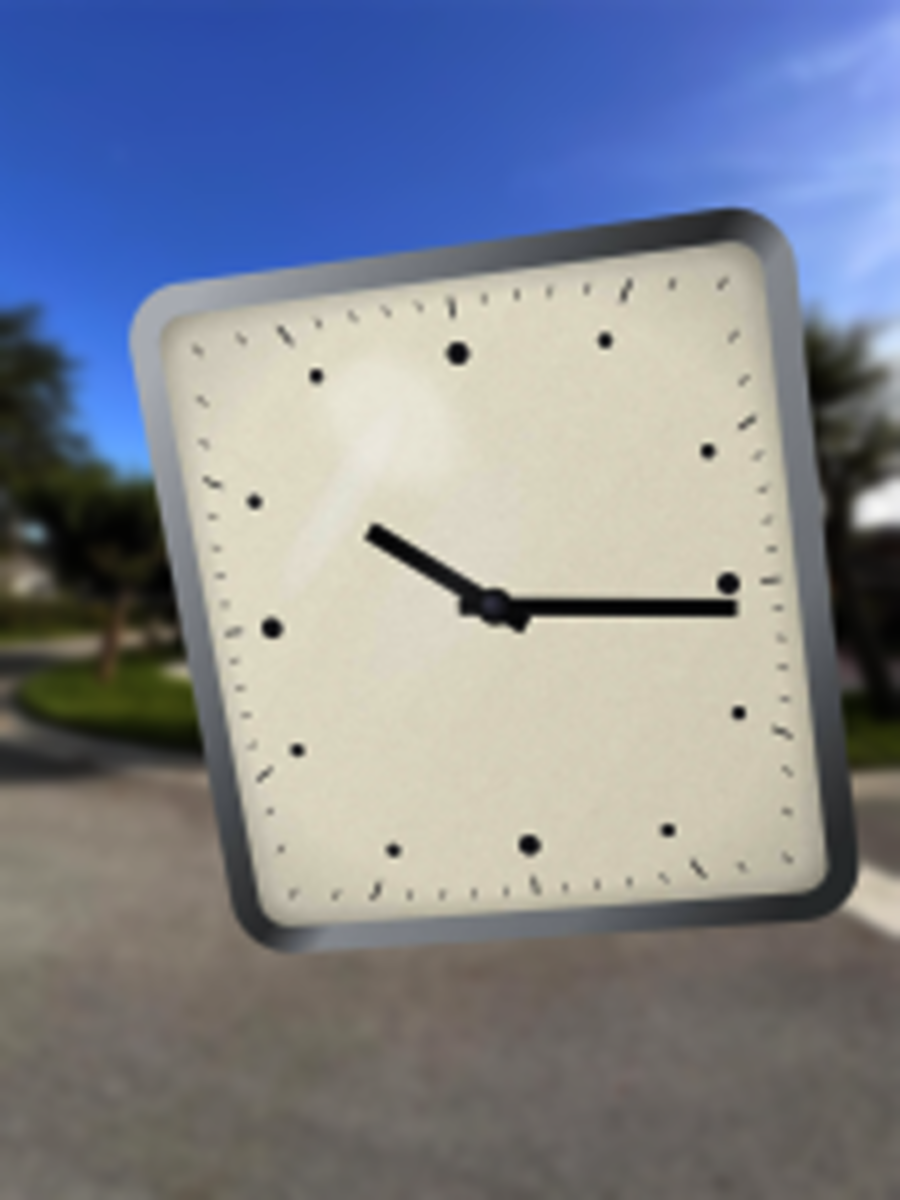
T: 10 h 16 min
